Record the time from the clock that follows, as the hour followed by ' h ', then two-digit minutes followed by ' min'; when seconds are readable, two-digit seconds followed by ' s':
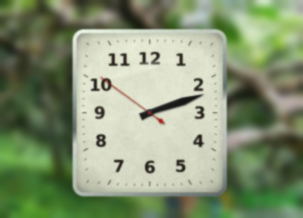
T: 2 h 11 min 51 s
